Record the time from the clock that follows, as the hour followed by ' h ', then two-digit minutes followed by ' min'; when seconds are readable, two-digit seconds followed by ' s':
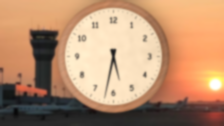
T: 5 h 32 min
